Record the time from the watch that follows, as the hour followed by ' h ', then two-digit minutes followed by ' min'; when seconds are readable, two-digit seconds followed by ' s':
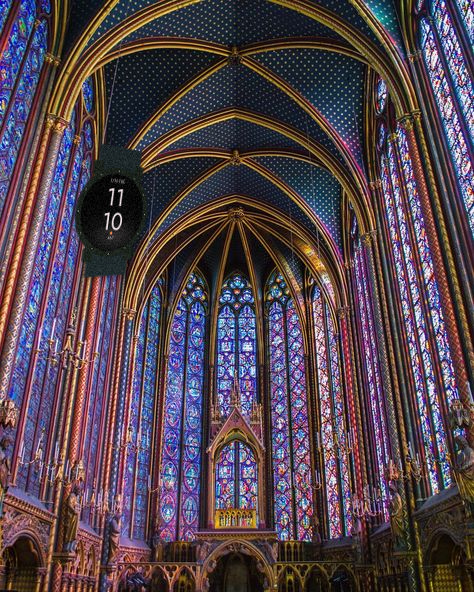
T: 11 h 10 min
